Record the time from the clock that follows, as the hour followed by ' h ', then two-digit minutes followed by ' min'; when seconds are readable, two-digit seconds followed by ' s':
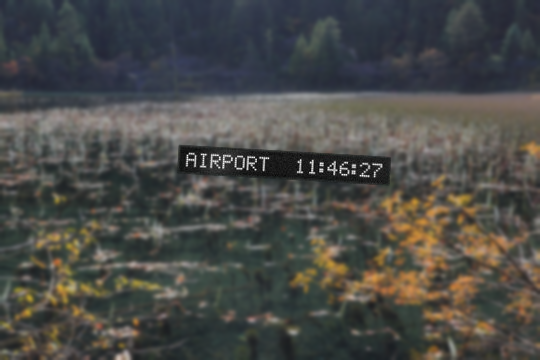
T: 11 h 46 min 27 s
